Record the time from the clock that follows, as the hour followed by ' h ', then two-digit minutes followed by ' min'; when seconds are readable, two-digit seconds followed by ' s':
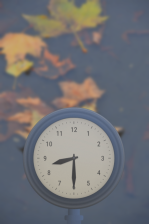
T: 8 h 30 min
